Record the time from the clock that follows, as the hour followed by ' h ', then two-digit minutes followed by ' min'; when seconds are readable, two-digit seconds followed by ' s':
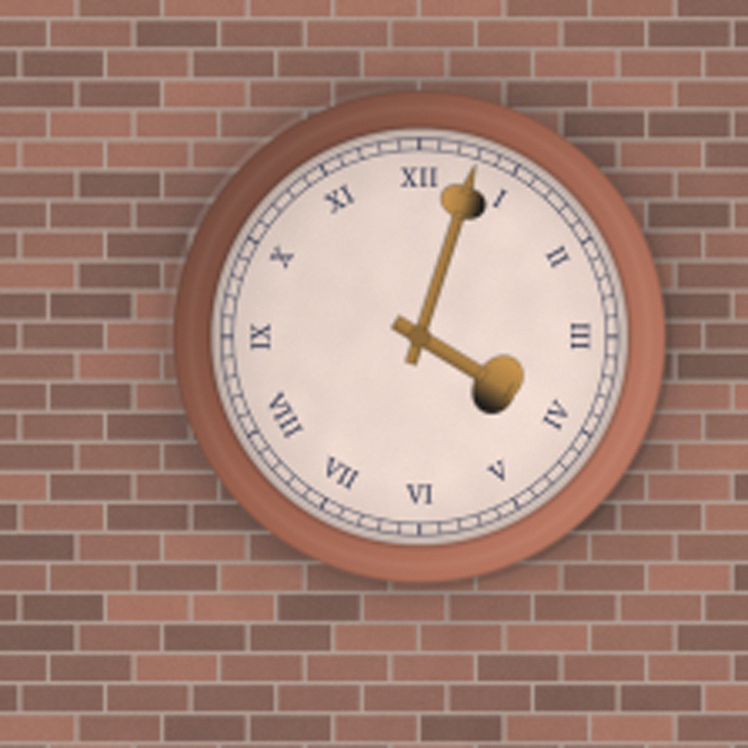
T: 4 h 03 min
